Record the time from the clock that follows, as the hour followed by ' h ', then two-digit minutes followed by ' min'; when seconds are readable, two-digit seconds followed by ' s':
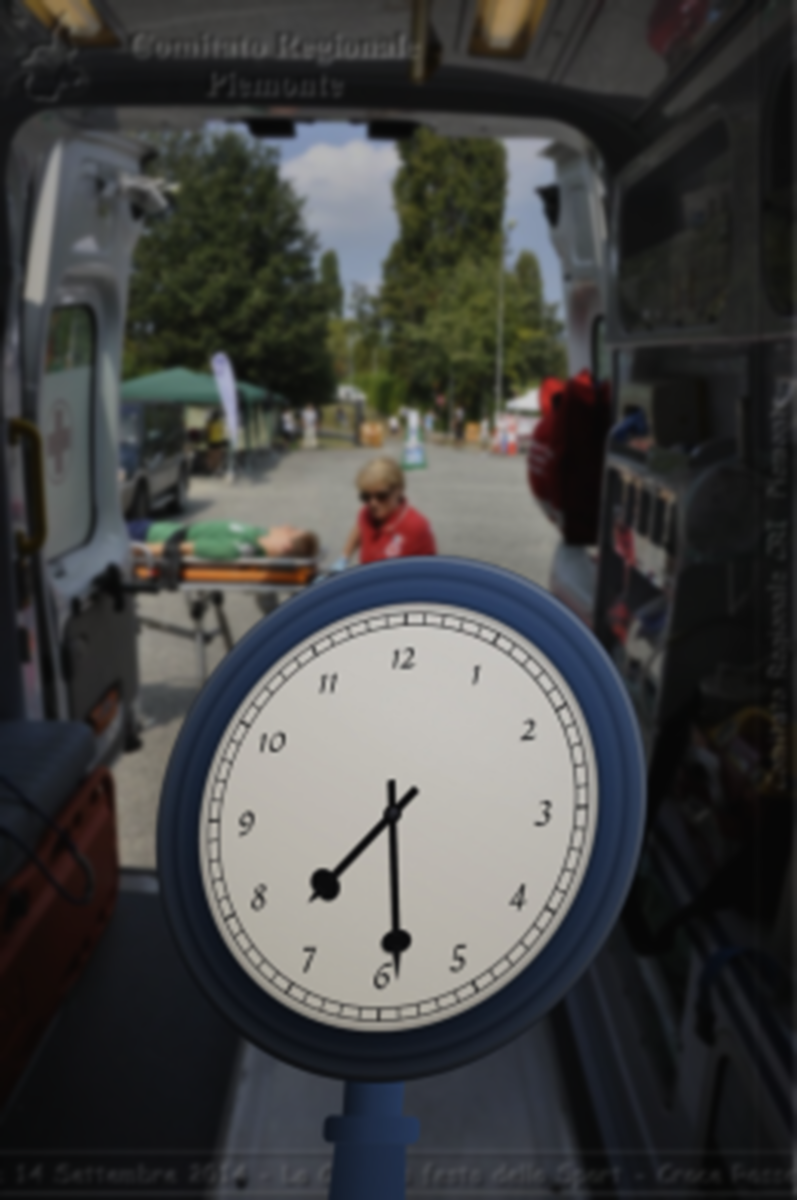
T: 7 h 29 min
